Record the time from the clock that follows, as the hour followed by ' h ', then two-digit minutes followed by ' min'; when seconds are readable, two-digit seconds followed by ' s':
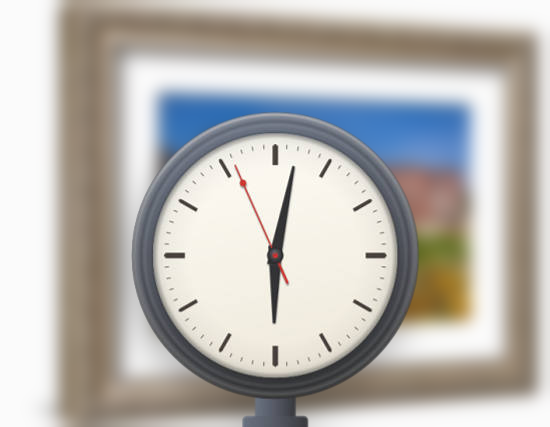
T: 6 h 01 min 56 s
